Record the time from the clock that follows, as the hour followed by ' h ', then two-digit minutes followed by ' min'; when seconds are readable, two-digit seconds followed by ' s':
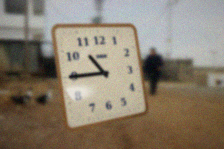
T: 10 h 45 min
